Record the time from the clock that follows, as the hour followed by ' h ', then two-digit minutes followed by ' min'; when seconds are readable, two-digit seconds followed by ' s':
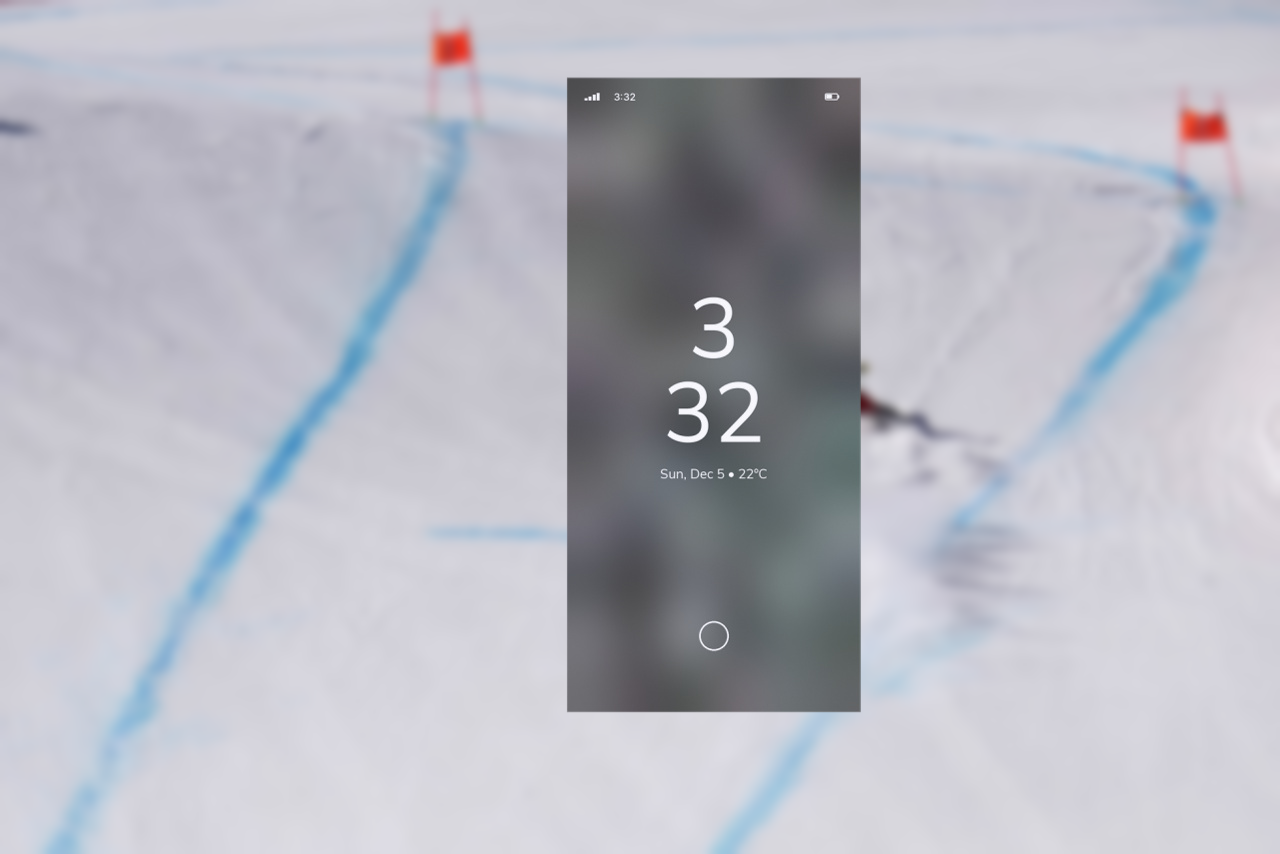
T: 3 h 32 min
